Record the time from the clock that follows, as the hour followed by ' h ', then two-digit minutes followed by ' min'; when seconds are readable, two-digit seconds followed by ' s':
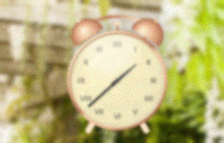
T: 1 h 38 min
